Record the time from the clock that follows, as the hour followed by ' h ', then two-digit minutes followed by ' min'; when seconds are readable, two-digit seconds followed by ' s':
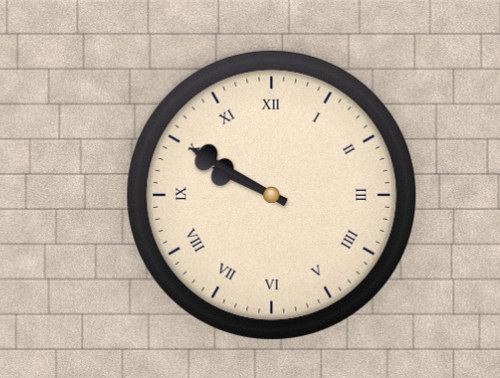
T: 9 h 50 min
